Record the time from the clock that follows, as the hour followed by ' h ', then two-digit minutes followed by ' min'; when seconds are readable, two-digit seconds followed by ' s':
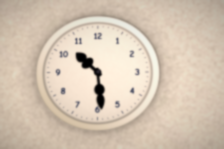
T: 10 h 29 min
